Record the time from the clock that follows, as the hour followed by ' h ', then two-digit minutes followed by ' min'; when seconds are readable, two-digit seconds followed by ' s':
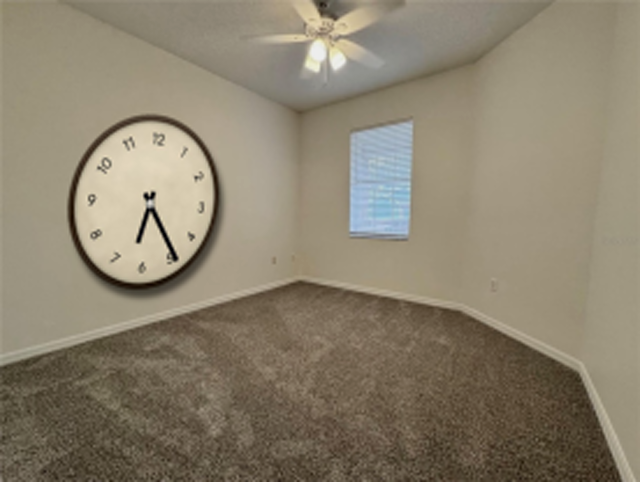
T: 6 h 24 min
